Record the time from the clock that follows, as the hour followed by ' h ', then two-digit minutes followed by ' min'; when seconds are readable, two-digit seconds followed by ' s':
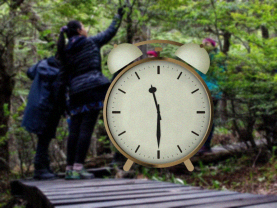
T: 11 h 30 min
